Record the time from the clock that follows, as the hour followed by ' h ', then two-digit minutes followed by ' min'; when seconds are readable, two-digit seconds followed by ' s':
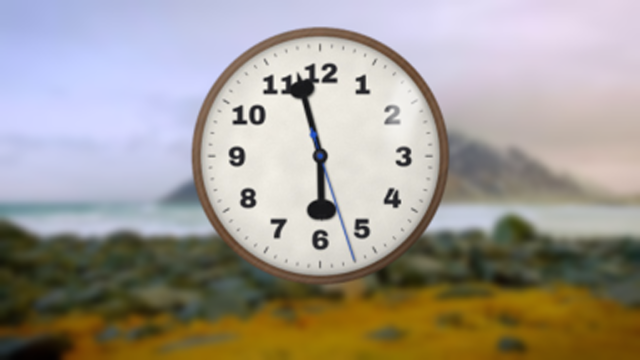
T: 5 h 57 min 27 s
